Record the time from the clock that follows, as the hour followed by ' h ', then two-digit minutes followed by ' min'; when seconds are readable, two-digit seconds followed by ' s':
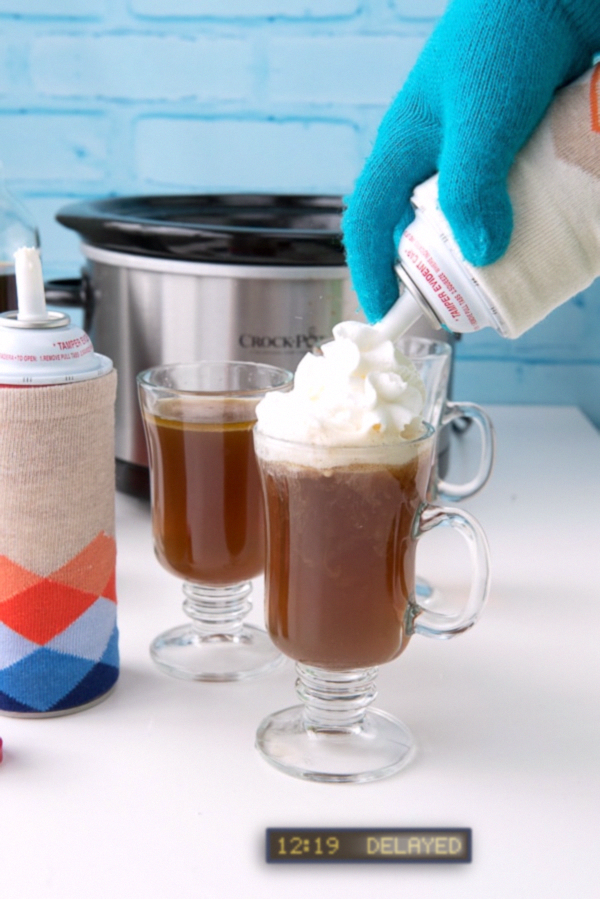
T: 12 h 19 min
